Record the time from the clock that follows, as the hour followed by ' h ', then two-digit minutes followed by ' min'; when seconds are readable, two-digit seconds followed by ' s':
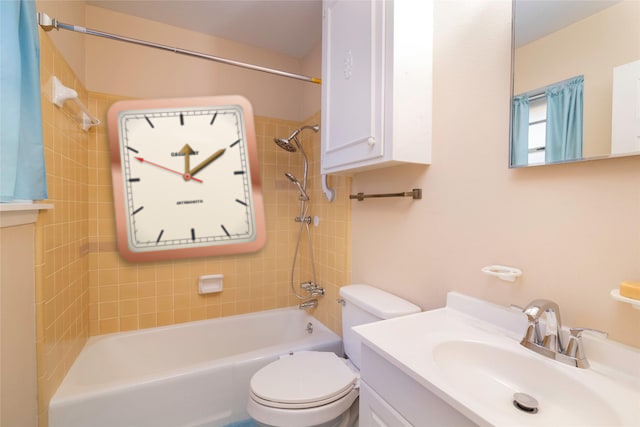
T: 12 h 09 min 49 s
